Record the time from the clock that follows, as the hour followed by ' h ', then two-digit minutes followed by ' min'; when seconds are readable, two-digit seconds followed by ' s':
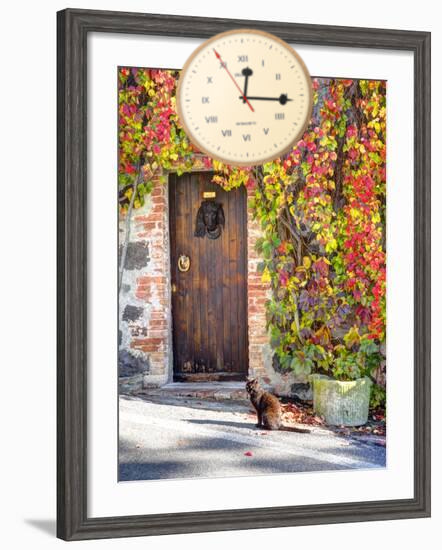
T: 12 h 15 min 55 s
